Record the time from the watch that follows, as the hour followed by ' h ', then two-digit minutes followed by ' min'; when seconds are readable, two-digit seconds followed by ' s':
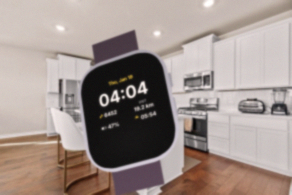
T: 4 h 04 min
